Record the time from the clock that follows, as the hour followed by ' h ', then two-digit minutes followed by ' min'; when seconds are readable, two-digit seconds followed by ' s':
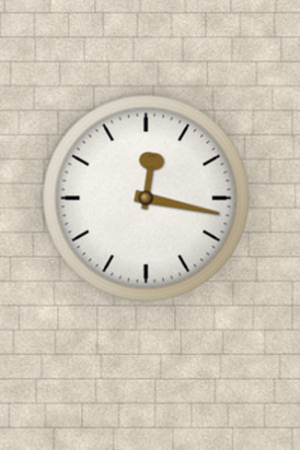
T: 12 h 17 min
